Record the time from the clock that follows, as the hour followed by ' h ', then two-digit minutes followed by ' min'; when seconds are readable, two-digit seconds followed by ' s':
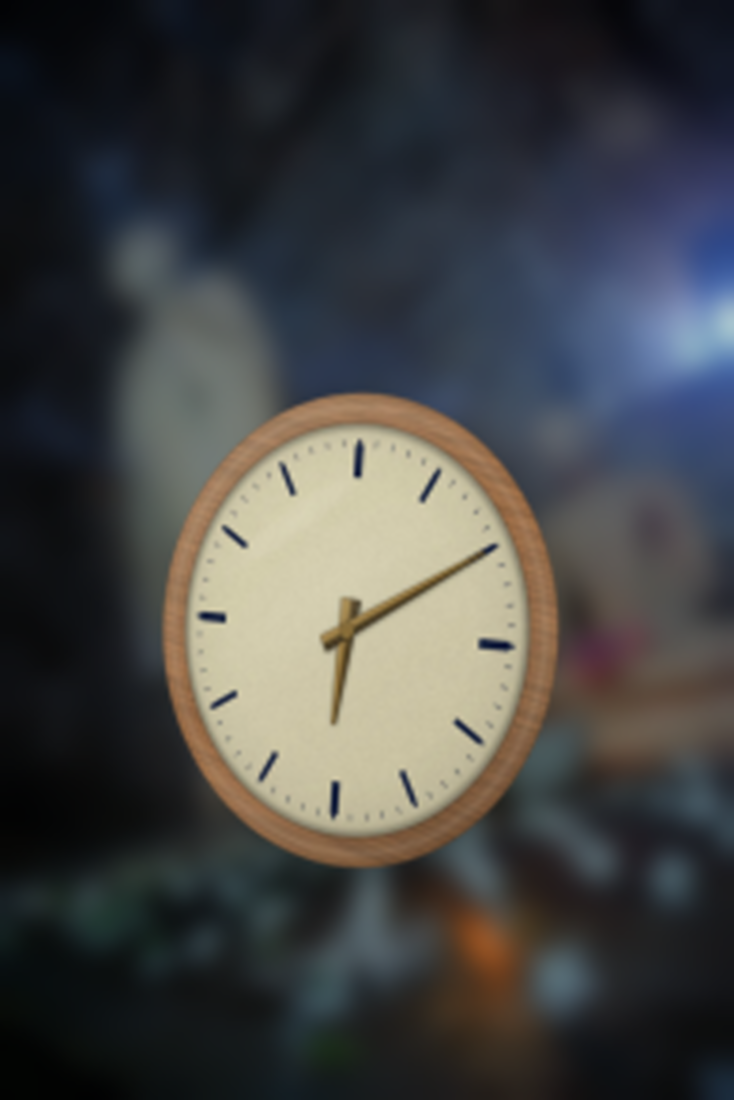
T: 6 h 10 min
